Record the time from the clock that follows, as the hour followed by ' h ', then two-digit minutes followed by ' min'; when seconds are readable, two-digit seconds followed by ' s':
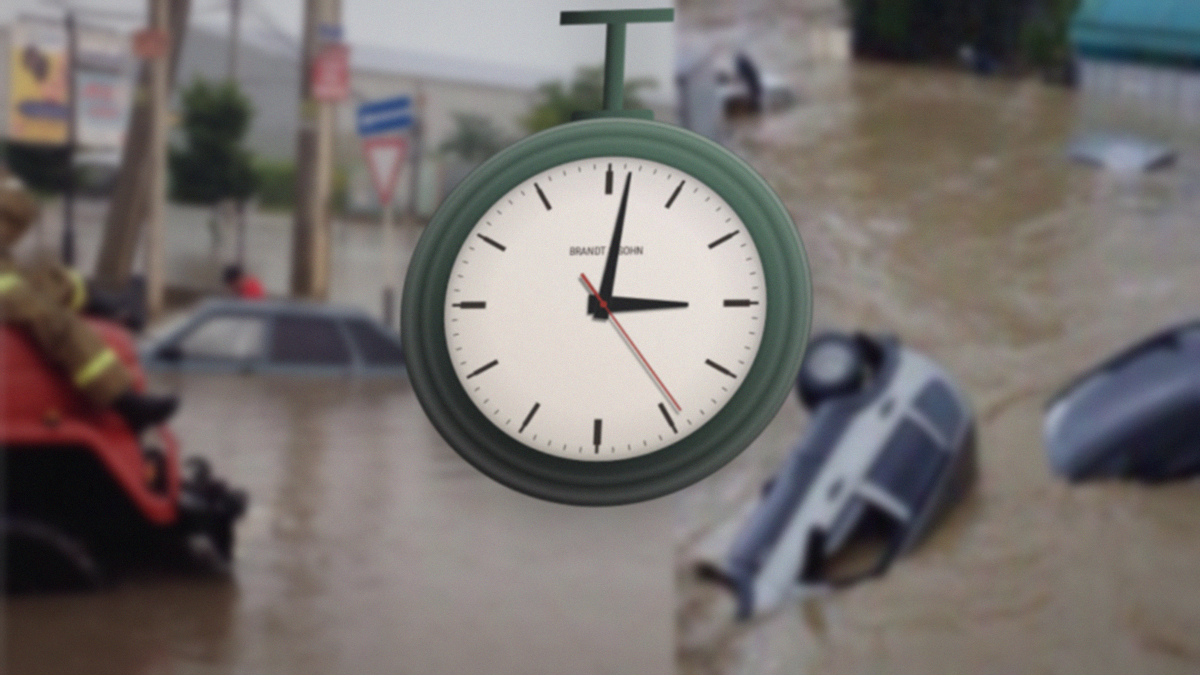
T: 3 h 01 min 24 s
